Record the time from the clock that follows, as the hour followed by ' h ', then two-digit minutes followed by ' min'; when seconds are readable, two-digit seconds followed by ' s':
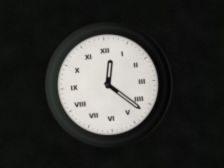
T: 12 h 22 min
